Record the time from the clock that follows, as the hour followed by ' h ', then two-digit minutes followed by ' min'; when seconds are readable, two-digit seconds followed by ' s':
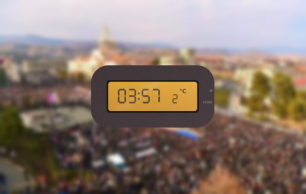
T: 3 h 57 min
